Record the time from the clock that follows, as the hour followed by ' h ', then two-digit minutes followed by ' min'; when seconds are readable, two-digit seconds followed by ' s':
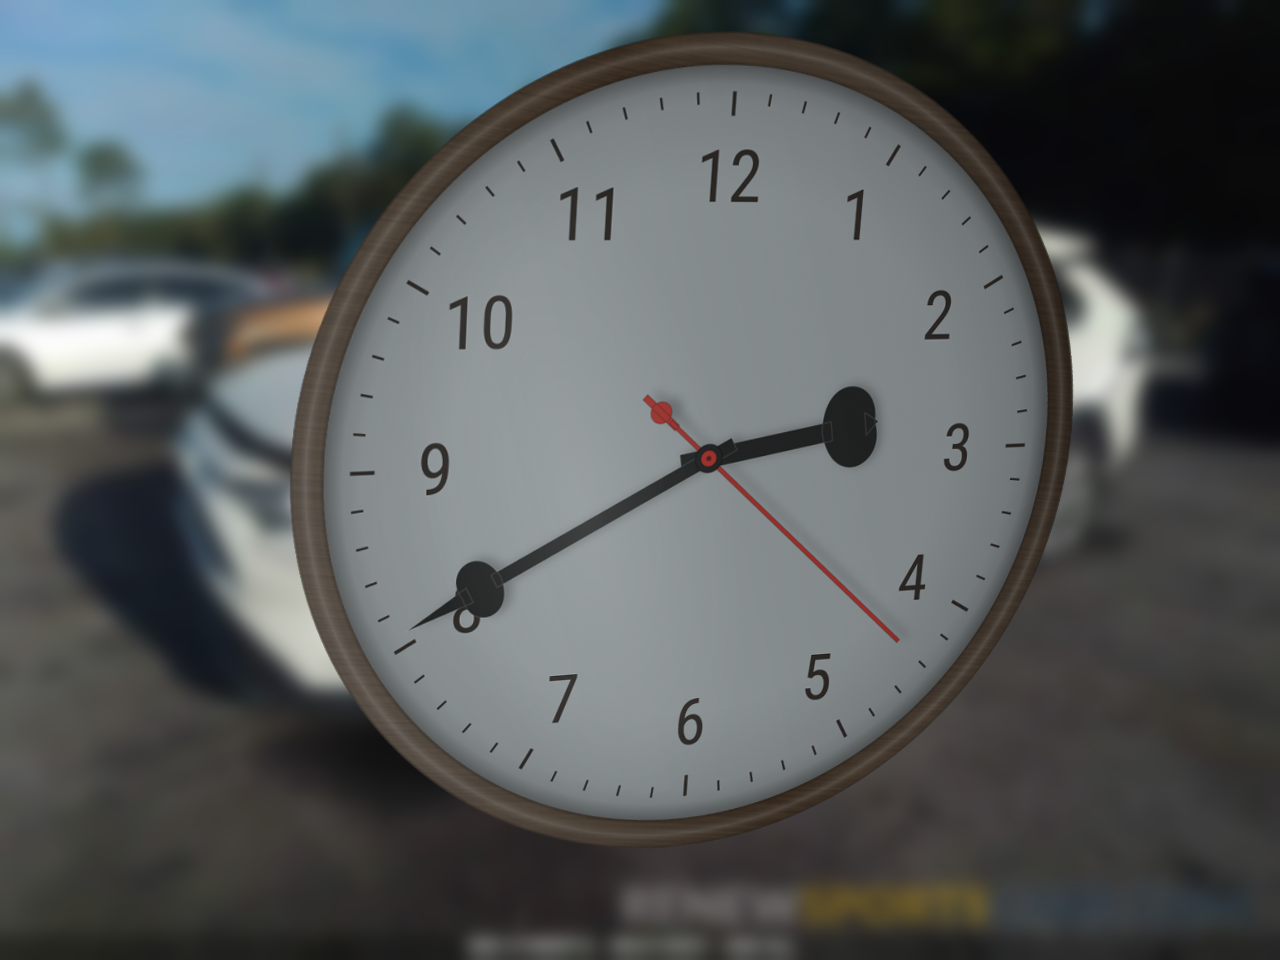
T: 2 h 40 min 22 s
